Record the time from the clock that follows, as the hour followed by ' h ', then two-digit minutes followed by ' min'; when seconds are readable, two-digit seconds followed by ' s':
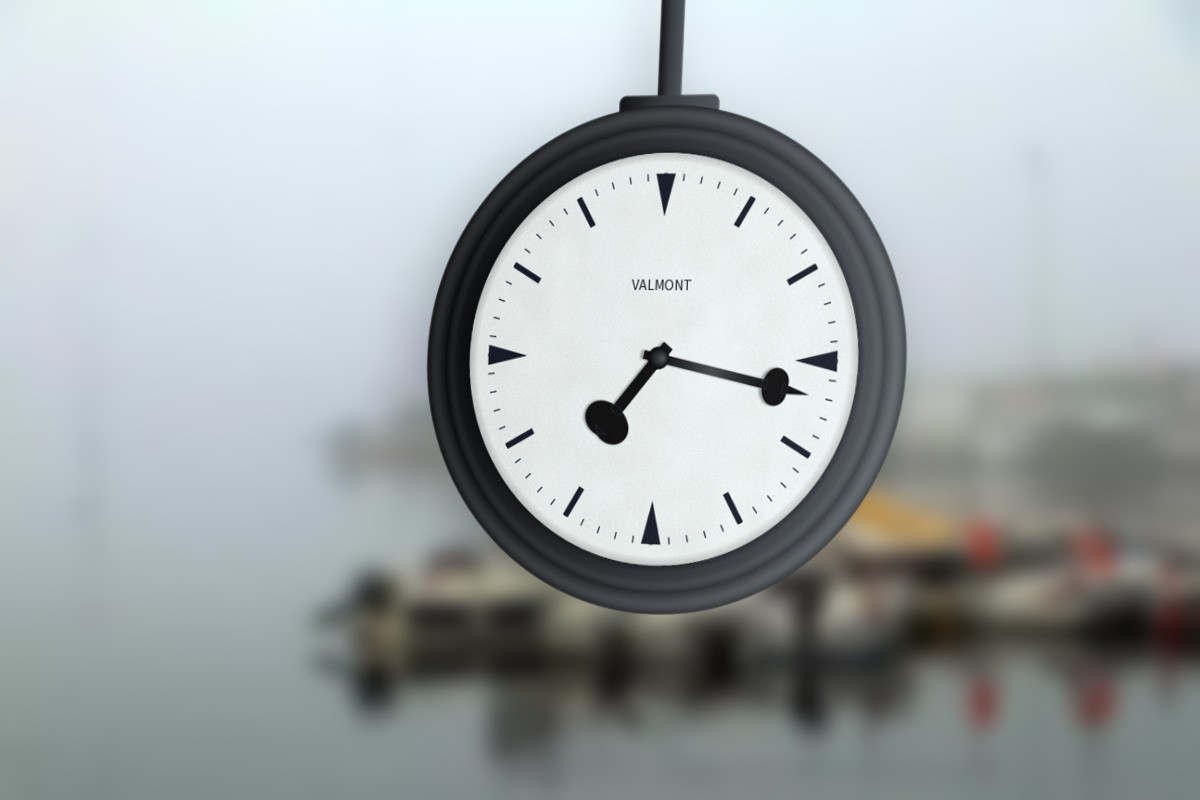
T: 7 h 17 min
